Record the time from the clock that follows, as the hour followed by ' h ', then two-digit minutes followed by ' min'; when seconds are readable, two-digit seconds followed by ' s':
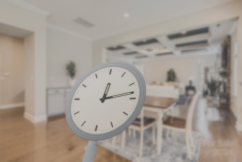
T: 12 h 13 min
